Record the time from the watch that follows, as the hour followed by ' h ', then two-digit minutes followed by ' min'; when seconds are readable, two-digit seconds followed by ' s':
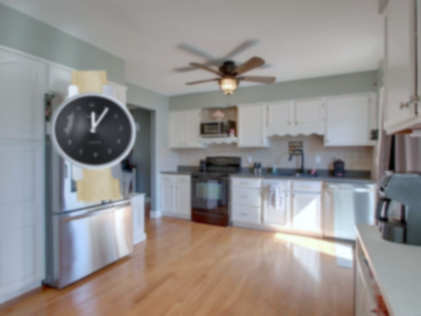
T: 12 h 06 min
